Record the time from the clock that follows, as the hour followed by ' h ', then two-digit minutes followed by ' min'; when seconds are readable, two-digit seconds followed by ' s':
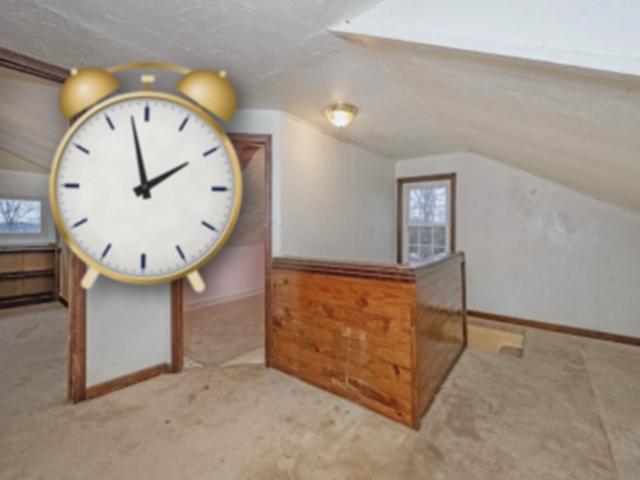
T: 1 h 58 min
